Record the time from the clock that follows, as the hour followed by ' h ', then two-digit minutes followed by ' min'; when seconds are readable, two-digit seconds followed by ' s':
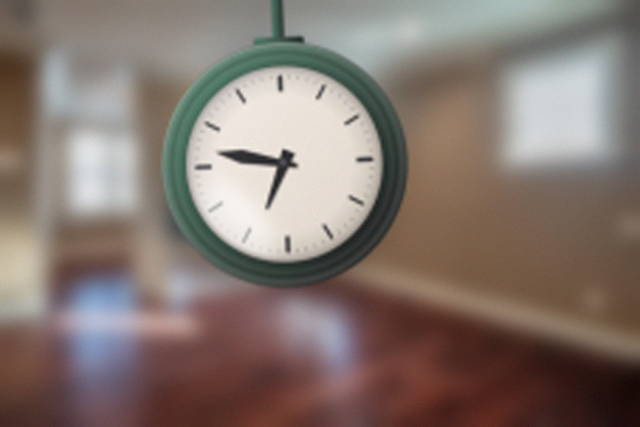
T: 6 h 47 min
